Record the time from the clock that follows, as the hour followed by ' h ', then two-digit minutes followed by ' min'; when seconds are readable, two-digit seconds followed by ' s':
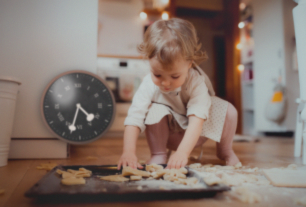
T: 4 h 33 min
